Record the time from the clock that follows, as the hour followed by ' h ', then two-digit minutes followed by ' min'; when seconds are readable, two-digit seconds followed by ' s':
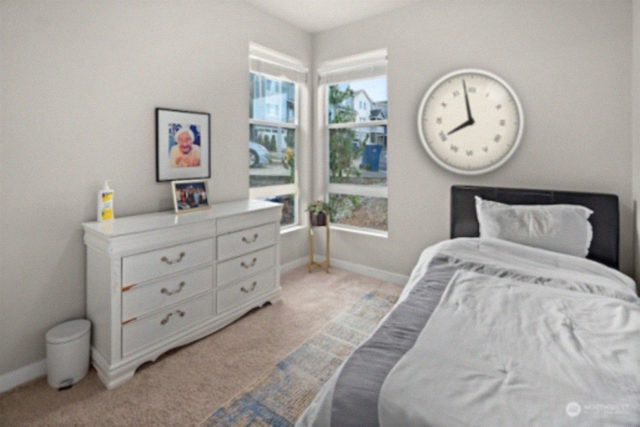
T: 7 h 58 min
